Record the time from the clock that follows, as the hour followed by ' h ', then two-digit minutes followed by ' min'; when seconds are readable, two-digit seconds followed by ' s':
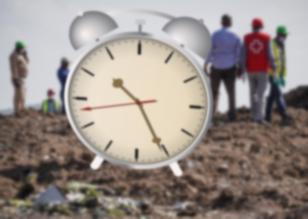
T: 10 h 25 min 43 s
